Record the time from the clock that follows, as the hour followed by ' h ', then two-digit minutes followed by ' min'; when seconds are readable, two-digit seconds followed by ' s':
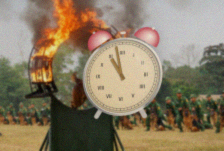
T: 10 h 58 min
